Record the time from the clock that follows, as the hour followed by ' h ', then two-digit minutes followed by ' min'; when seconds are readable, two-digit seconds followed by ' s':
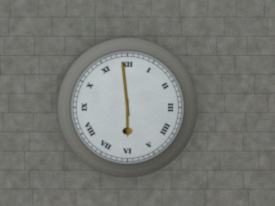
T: 5 h 59 min
